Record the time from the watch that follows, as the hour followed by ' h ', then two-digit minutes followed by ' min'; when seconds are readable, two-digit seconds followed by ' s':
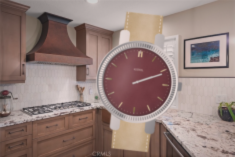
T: 2 h 11 min
